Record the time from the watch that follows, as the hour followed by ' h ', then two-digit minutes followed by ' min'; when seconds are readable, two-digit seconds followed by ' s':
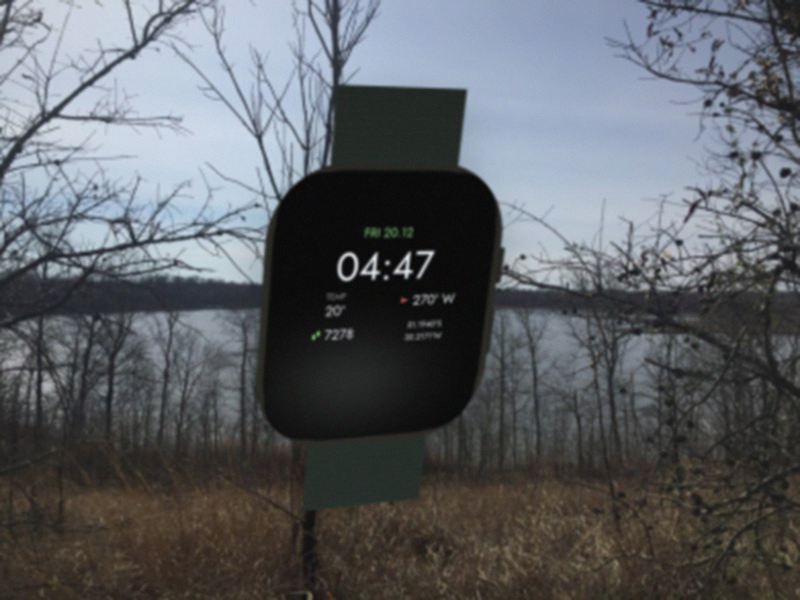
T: 4 h 47 min
